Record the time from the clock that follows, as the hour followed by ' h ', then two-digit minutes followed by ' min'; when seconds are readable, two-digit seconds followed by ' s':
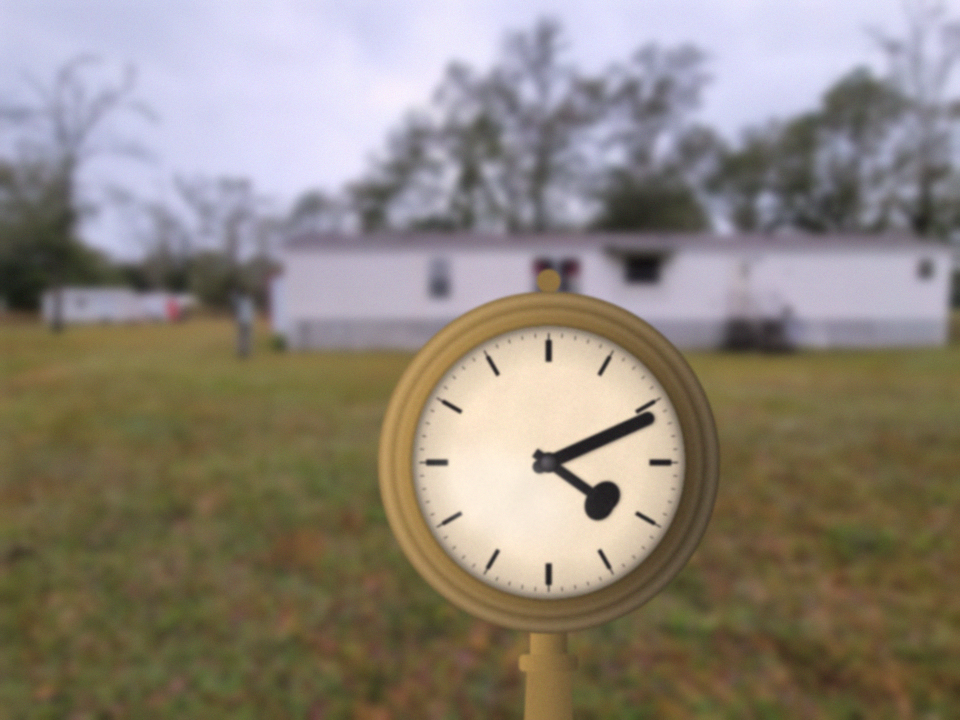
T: 4 h 11 min
